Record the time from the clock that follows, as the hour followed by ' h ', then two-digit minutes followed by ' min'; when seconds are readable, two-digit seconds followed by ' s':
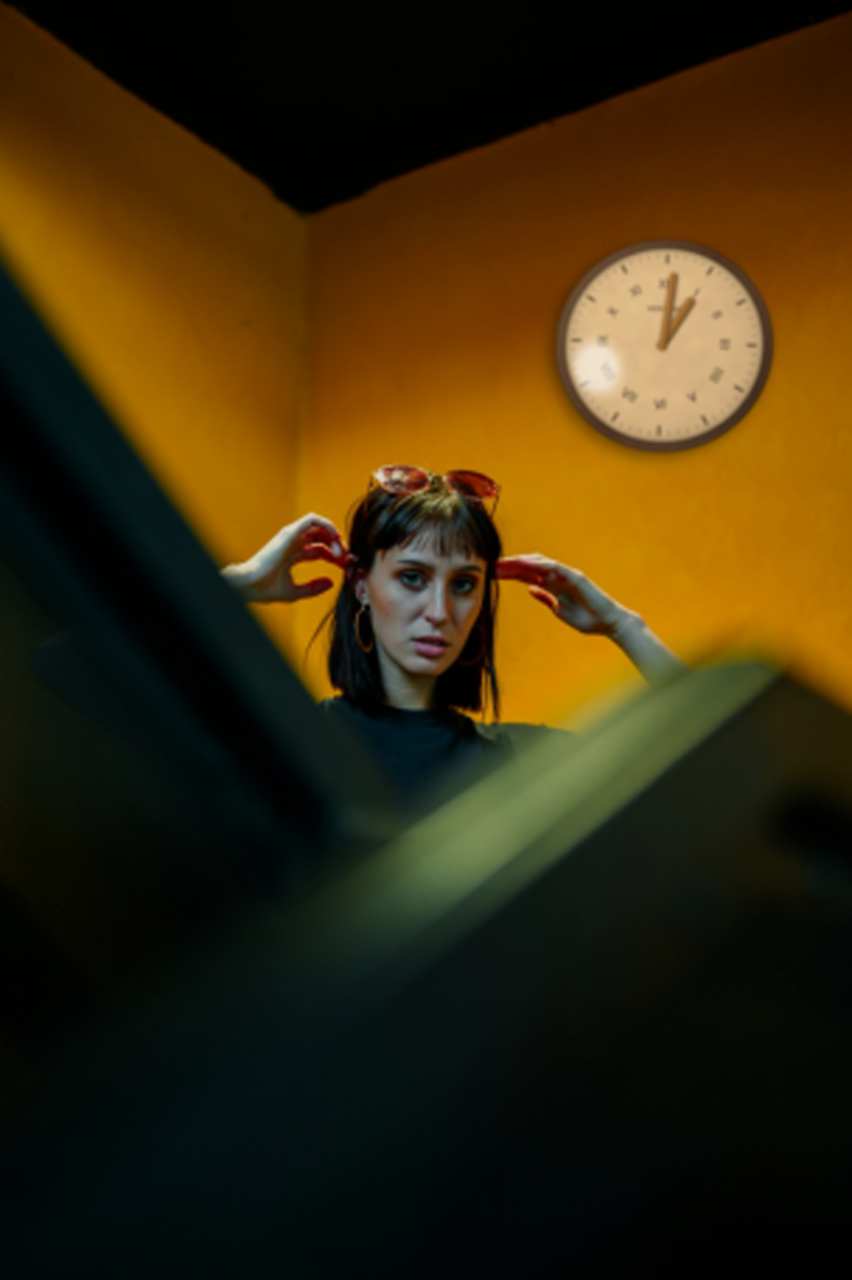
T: 1 h 01 min
